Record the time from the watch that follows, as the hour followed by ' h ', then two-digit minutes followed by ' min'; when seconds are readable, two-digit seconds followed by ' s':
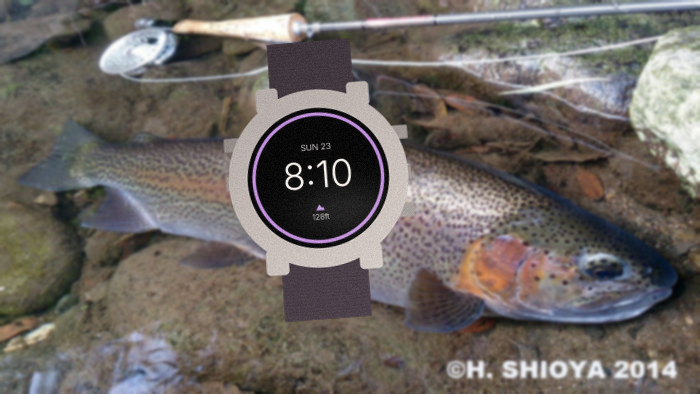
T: 8 h 10 min
